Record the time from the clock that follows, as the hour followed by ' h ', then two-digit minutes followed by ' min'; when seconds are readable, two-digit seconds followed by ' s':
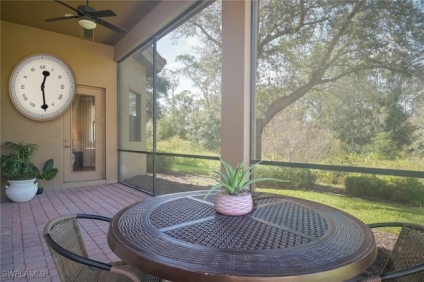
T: 12 h 29 min
